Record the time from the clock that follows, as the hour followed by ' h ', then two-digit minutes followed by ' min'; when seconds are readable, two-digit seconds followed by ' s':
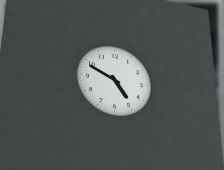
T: 4 h 49 min
